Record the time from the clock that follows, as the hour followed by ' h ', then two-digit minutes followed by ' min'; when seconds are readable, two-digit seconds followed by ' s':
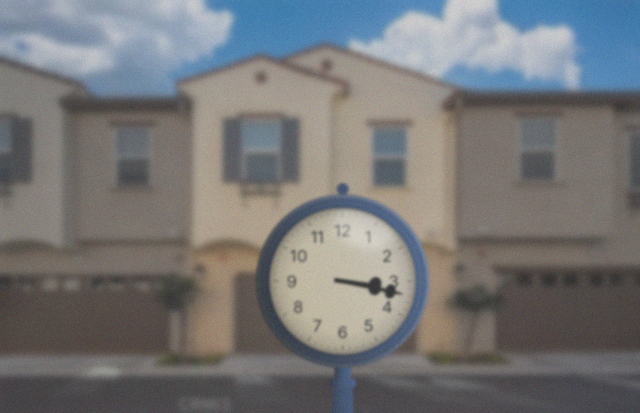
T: 3 h 17 min
